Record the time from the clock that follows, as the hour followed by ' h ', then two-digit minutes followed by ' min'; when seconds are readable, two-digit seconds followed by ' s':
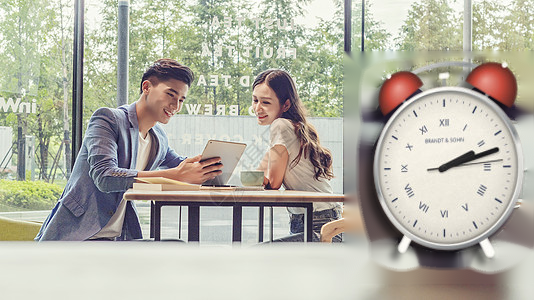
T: 2 h 12 min 14 s
